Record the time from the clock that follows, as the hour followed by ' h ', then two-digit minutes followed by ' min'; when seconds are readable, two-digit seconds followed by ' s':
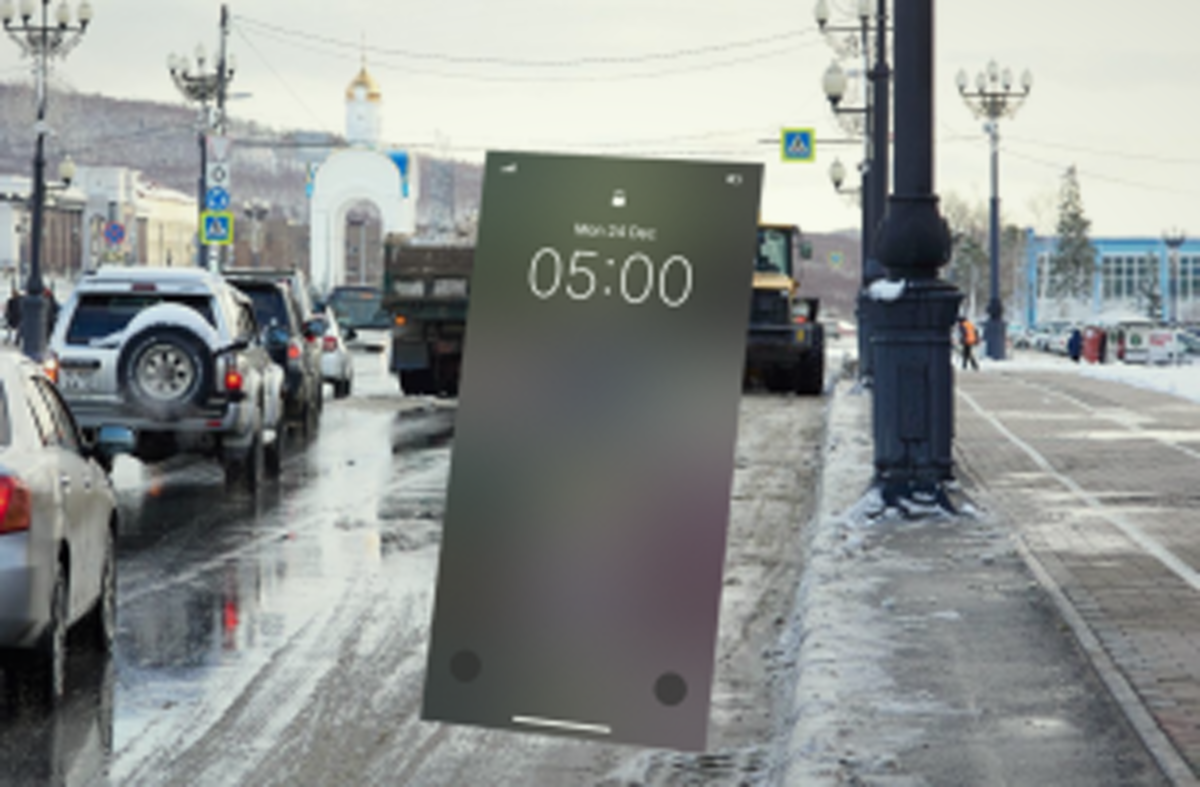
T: 5 h 00 min
